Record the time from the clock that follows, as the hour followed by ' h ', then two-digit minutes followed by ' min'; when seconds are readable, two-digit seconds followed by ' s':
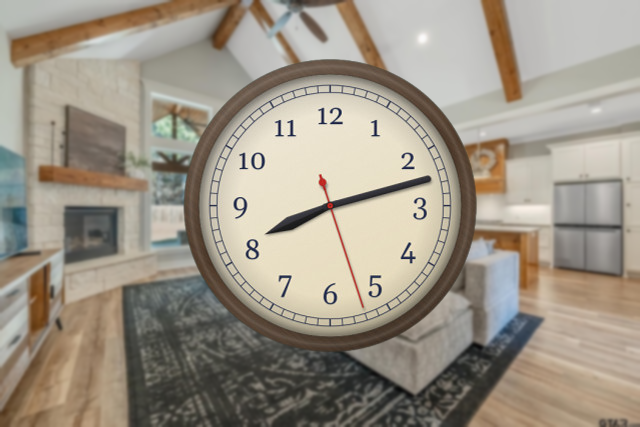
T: 8 h 12 min 27 s
